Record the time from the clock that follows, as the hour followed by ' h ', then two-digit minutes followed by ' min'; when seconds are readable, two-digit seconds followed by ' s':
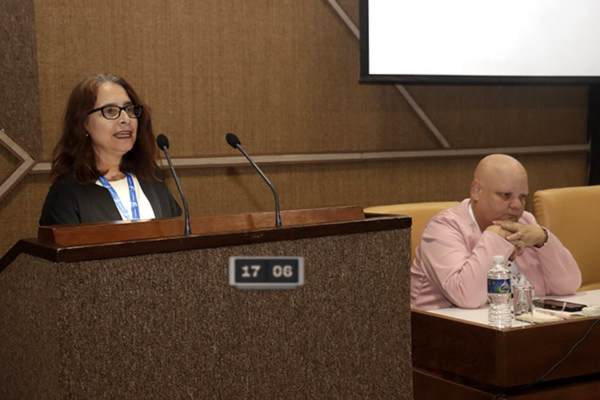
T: 17 h 06 min
